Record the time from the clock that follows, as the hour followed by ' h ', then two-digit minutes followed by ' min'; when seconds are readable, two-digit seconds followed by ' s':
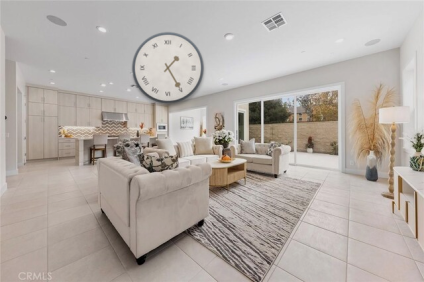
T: 1 h 25 min
